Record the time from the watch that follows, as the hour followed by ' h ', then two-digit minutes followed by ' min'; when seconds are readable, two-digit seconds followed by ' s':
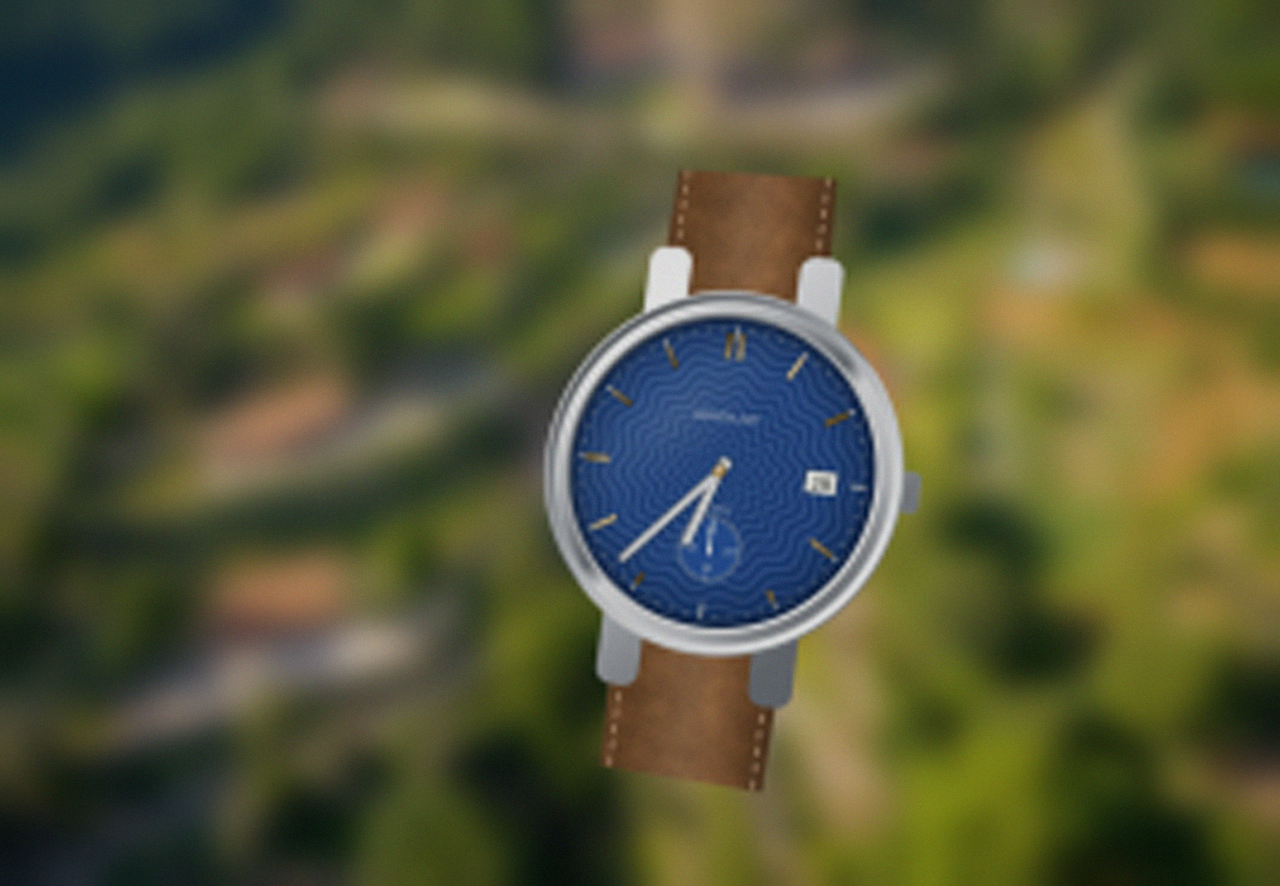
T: 6 h 37 min
